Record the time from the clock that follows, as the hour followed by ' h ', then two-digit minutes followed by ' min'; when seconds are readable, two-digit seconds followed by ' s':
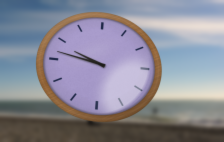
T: 9 h 47 min
